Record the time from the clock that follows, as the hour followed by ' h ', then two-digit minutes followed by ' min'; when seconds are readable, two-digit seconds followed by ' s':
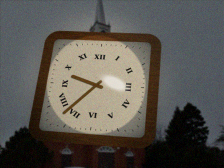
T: 9 h 37 min
